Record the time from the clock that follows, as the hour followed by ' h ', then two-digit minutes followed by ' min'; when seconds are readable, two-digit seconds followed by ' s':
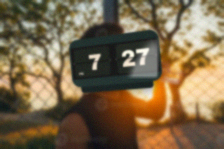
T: 7 h 27 min
